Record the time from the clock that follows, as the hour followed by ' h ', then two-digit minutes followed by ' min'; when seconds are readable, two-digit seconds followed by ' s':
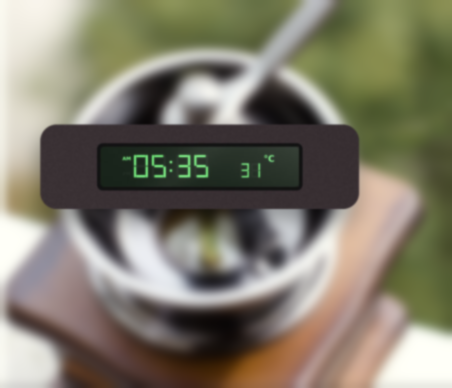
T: 5 h 35 min
